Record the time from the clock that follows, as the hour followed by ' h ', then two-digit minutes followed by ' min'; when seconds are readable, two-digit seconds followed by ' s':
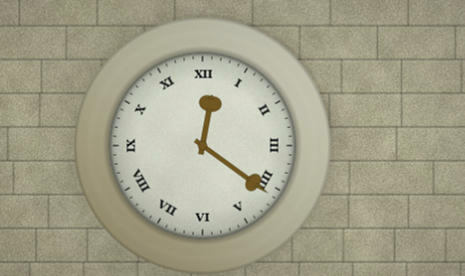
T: 12 h 21 min
